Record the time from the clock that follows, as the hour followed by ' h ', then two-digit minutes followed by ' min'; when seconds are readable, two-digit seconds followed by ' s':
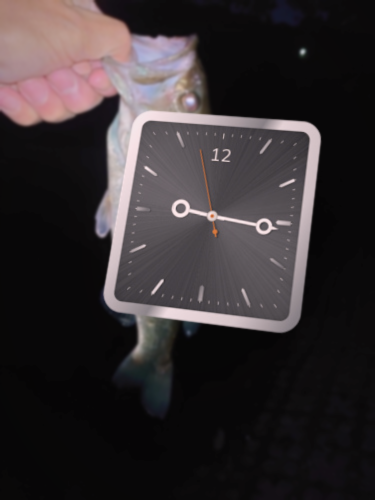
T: 9 h 15 min 57 s
